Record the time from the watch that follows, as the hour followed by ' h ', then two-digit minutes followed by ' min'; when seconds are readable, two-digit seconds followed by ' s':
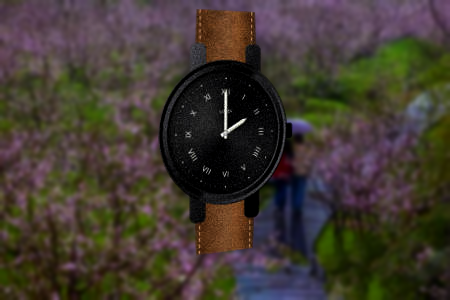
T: 2 h 00 min
